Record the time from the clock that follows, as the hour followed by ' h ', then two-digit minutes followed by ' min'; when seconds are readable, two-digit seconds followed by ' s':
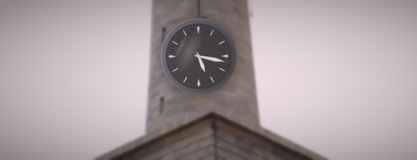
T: 5 h 17 min
